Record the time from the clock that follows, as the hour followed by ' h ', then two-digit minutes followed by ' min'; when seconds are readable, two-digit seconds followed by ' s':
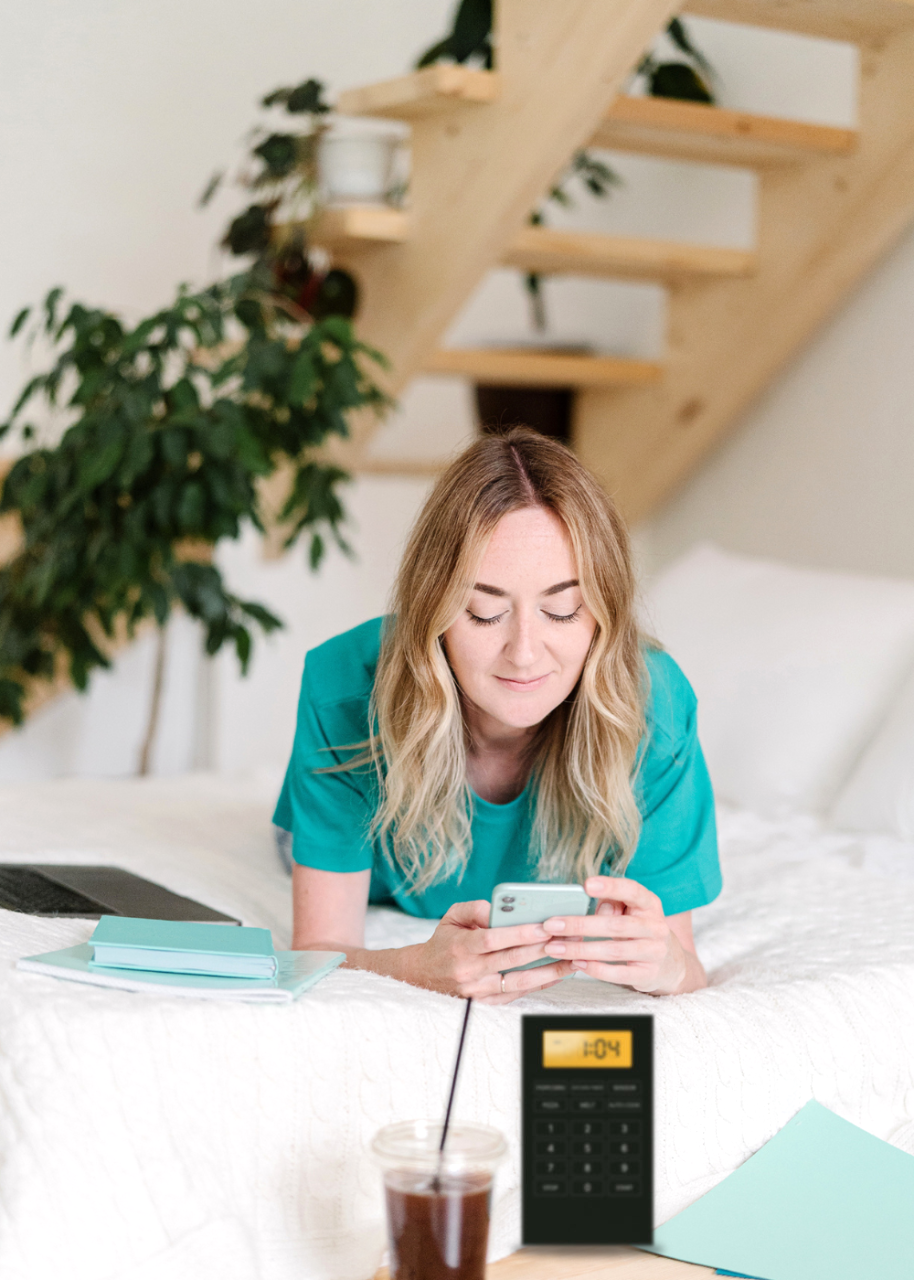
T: 1 h 04 min
